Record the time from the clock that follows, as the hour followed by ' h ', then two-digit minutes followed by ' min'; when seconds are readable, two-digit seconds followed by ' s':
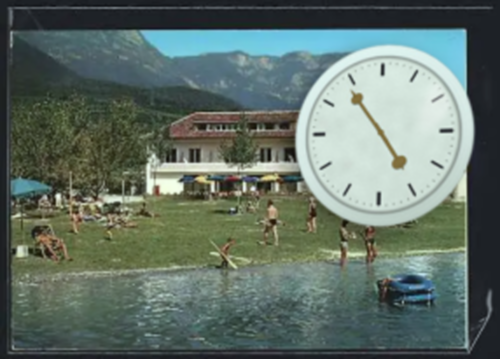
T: 4 h 54 min
